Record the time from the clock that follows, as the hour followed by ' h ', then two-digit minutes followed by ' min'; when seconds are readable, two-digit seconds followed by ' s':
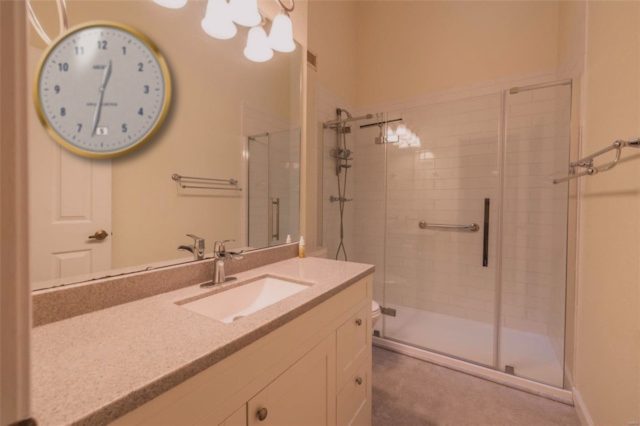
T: 12 h 32 min
